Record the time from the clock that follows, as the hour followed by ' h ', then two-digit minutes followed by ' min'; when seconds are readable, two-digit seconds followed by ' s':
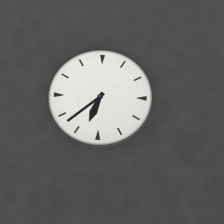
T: 6 h 38 min
